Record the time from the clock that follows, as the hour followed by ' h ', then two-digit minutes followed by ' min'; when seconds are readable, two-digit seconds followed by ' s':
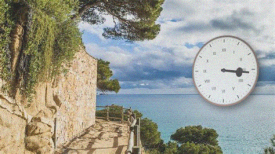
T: 3 h 16 min
